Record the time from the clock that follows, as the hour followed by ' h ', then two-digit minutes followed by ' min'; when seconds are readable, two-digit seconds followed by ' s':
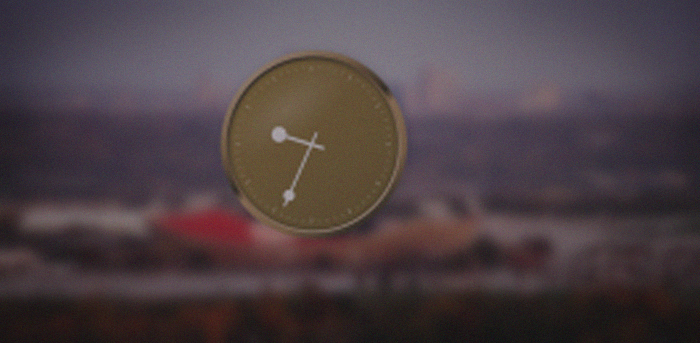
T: 9 h 34 min
